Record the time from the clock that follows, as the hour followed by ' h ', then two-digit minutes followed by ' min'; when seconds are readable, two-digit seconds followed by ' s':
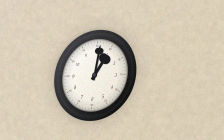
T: 1 h 01 min
